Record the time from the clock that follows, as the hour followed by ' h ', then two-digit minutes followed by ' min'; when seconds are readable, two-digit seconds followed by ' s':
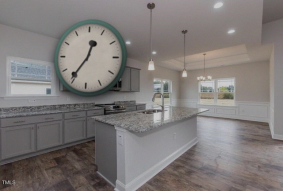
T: 12 h 36 min
